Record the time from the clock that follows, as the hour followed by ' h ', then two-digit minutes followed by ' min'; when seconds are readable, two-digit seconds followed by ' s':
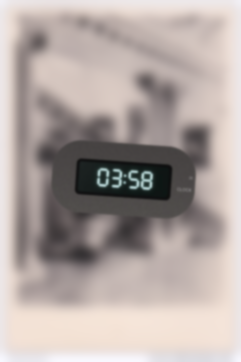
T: 3 h 58 min
